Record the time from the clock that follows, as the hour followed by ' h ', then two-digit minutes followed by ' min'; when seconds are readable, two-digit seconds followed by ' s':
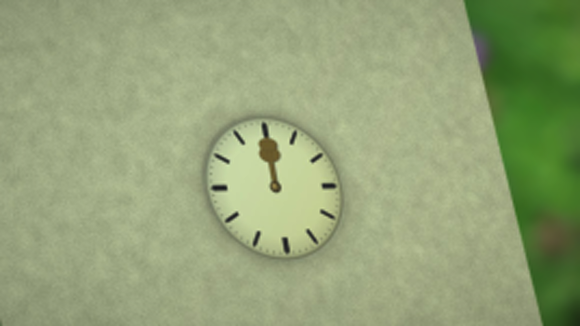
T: 12 h 00 min
